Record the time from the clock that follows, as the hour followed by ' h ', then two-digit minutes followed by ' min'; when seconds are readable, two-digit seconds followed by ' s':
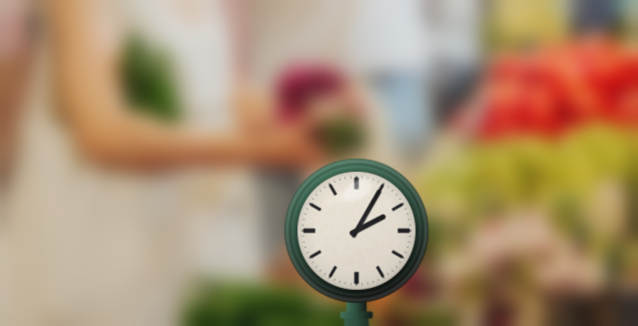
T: 2 h 05 min
